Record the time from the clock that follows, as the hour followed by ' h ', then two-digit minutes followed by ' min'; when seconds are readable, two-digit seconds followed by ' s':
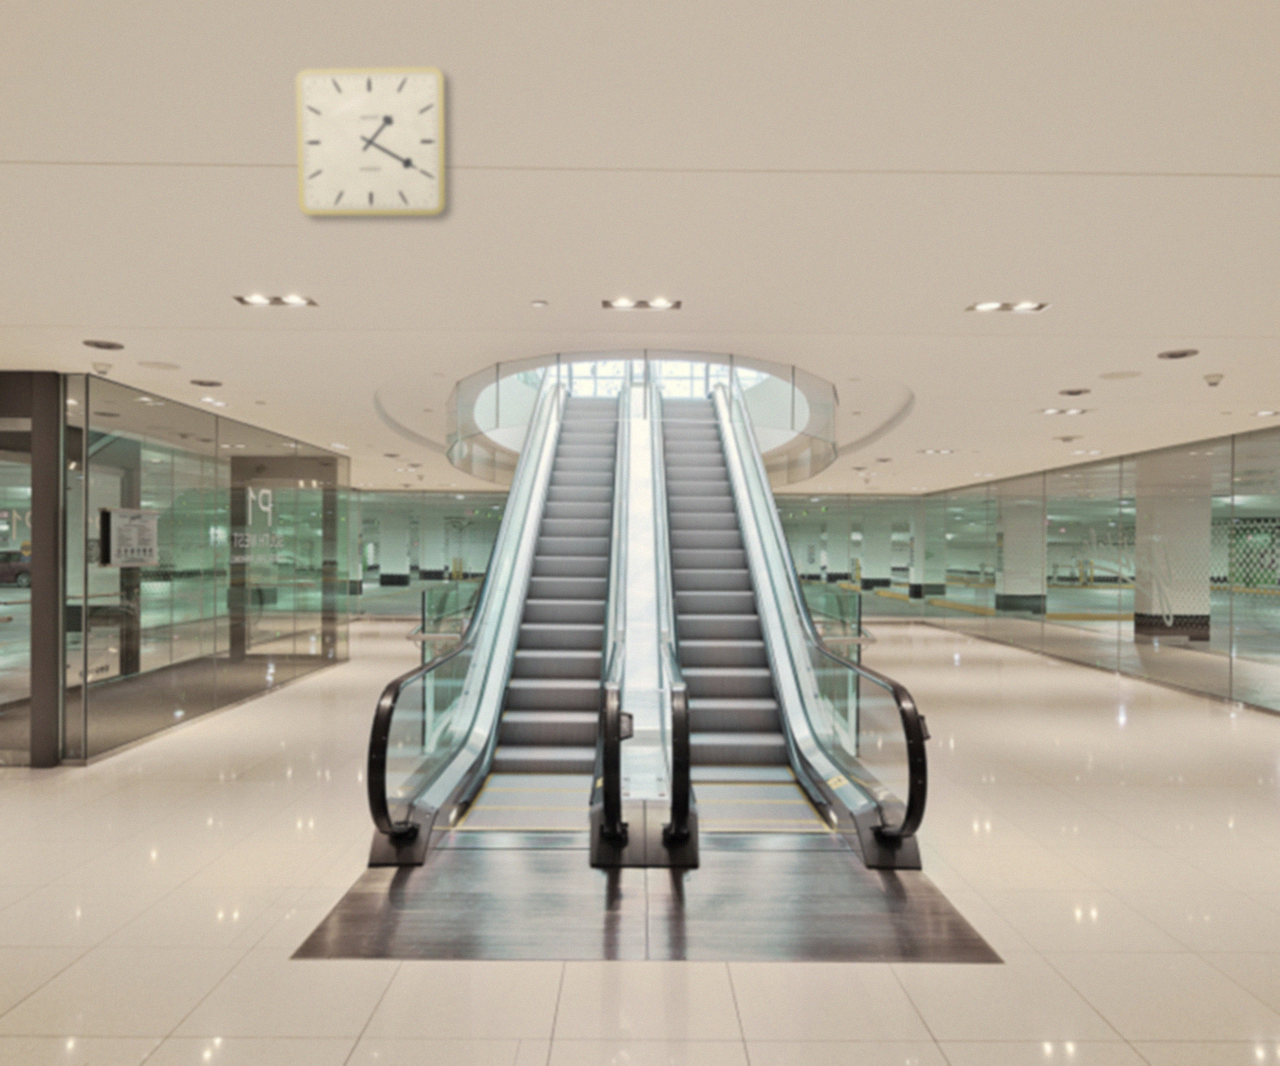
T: 1 h 20 min
